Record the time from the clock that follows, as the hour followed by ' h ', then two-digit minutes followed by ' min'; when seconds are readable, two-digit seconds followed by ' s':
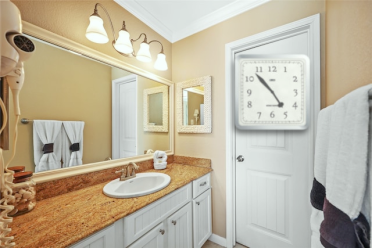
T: 4 h 53 min
